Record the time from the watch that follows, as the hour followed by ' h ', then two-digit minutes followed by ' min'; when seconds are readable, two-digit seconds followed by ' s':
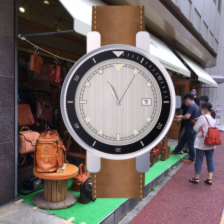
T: 11 h 05 min
